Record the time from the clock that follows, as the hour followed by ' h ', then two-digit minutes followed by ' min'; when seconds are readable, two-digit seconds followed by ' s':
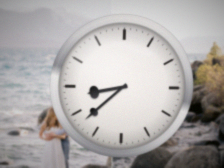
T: 8 h 38 min
